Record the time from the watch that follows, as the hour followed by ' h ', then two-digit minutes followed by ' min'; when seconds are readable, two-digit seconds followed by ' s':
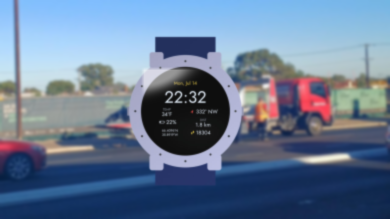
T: 22 h 32 min
